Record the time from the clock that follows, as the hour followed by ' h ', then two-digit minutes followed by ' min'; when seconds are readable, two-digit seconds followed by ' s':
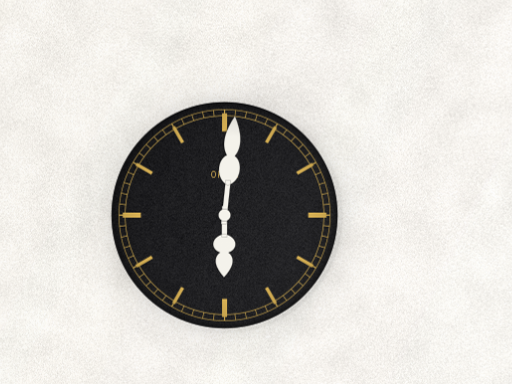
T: 6 h 01 min
